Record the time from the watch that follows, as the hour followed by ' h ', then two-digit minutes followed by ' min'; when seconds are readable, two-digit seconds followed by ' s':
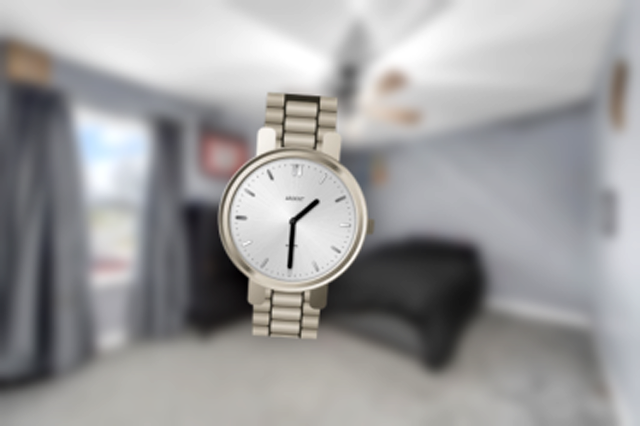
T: 1 h 30 min
